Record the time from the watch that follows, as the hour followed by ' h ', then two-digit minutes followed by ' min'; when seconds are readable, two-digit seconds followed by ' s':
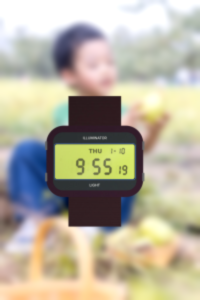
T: 9 h 55 min 19 s
